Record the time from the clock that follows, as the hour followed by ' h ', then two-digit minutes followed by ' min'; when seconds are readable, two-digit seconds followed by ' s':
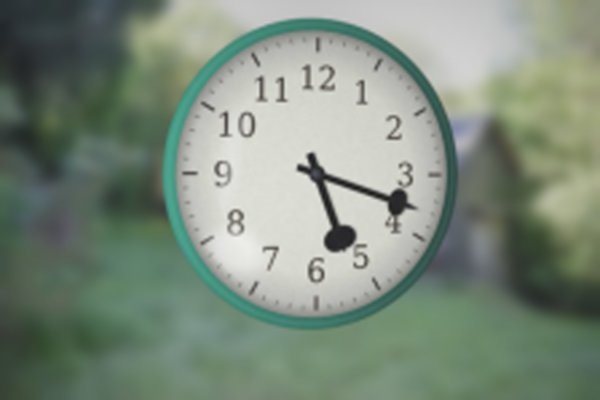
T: 5 h 18 min
